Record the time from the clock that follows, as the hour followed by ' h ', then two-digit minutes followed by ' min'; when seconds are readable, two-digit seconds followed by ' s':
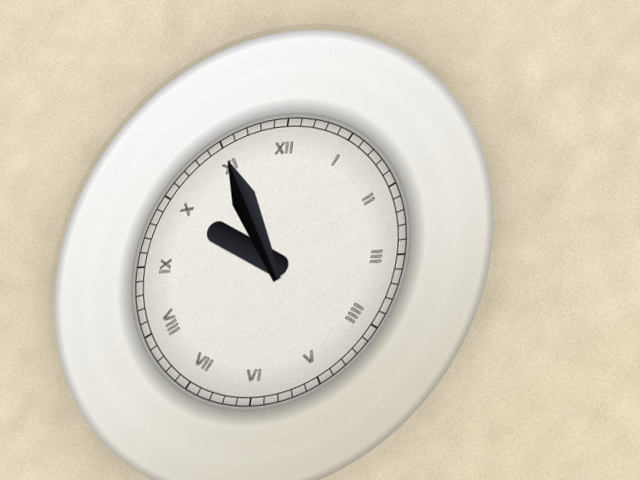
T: 9 h 55 min
